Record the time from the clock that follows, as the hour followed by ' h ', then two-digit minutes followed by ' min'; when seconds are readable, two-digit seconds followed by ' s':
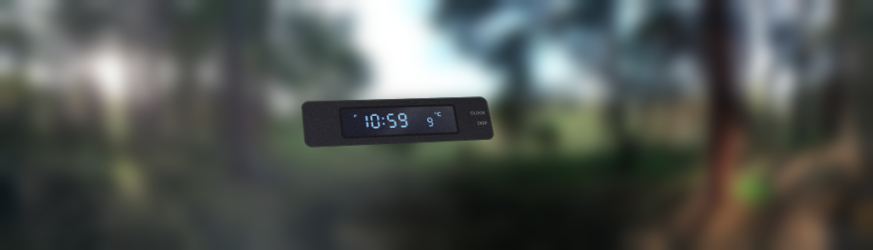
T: 10 h 59 min
